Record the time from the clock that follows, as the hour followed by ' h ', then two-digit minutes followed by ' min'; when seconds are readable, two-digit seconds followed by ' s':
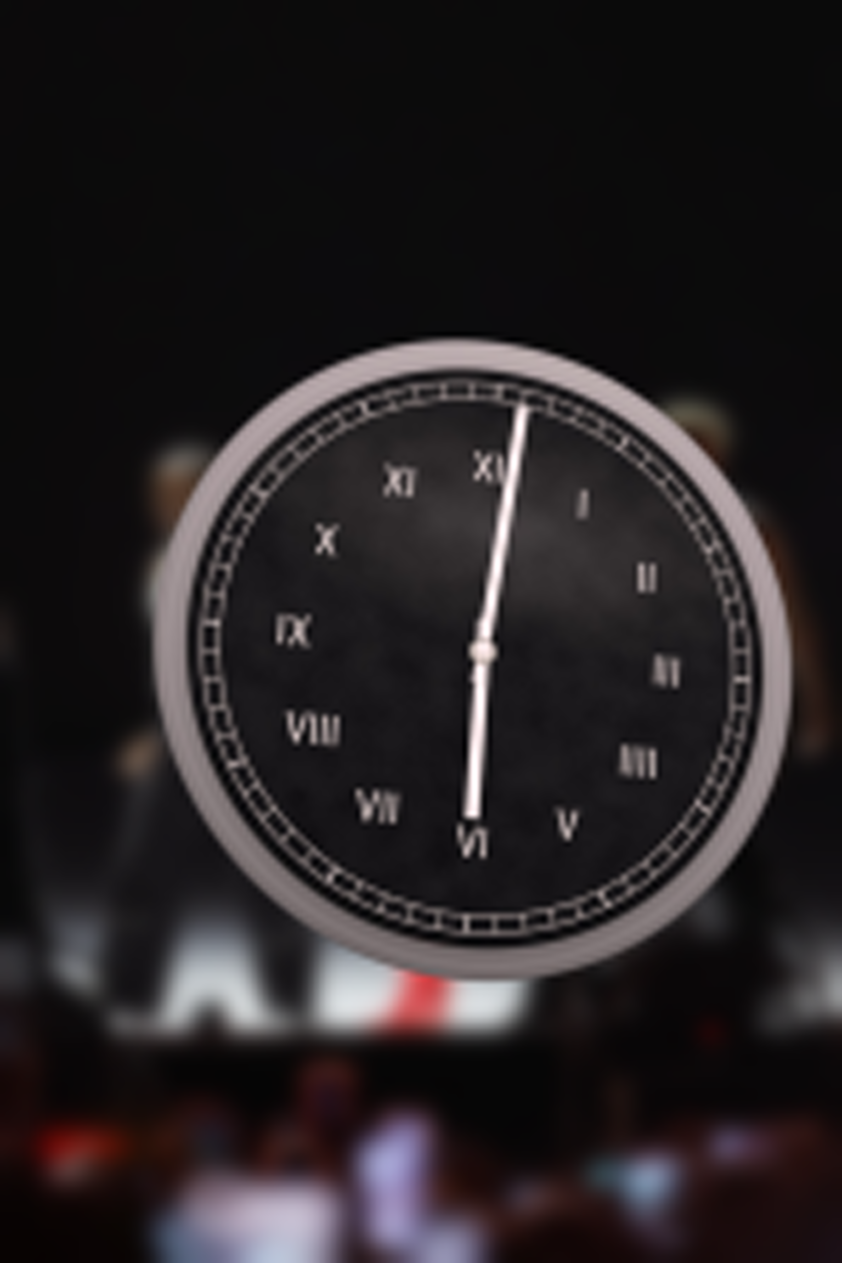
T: 6 h 01 min
